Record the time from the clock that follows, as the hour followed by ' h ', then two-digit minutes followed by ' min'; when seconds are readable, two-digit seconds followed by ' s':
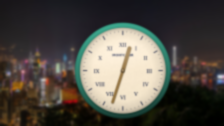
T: 12 h 33 min
